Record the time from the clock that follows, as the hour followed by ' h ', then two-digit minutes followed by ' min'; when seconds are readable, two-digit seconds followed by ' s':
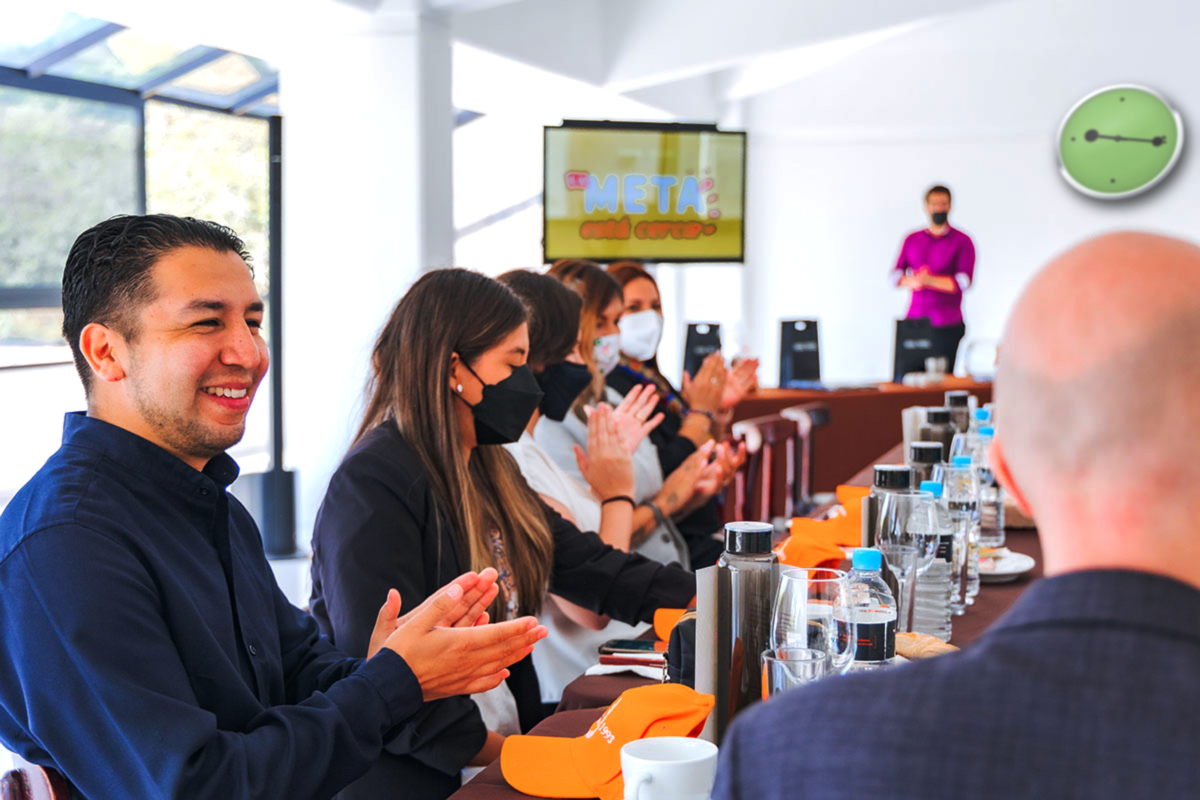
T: 9 h 16 min
